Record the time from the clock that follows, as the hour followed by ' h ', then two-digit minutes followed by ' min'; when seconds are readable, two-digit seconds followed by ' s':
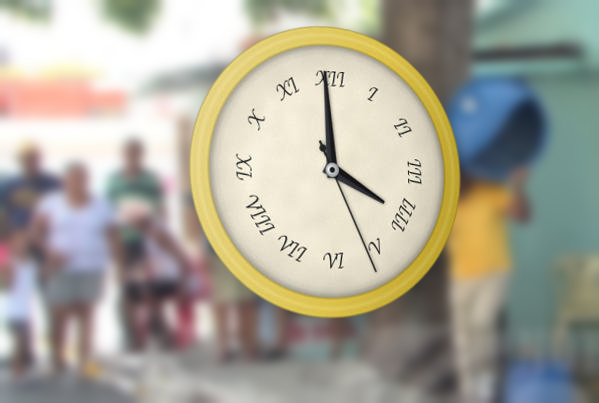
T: 3 h 59 min 26 s
